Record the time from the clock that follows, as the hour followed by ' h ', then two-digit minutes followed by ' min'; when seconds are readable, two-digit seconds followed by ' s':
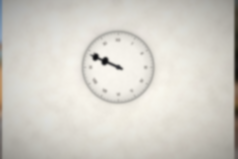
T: 9 h 49 min
